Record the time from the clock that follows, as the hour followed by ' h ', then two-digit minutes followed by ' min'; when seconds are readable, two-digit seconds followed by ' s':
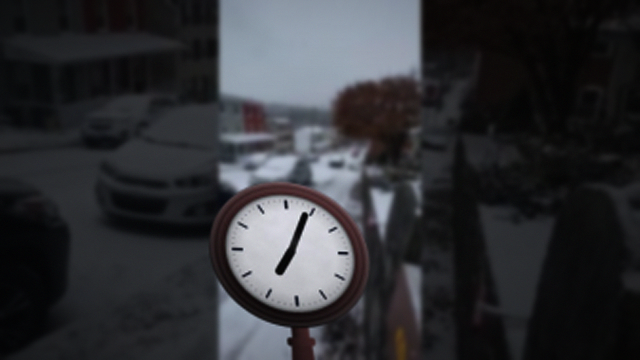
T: 7 h 04 min
